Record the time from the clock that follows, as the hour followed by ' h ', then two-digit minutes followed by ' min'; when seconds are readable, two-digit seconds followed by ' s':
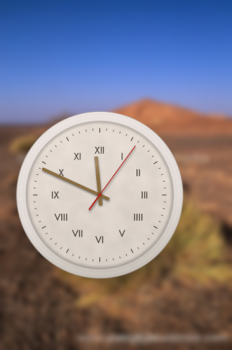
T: 11 h 49 min 06 s
